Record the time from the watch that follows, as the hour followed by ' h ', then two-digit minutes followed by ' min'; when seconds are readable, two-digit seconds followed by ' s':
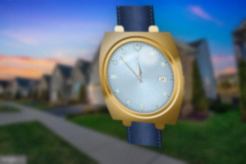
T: 11 h 53 min
